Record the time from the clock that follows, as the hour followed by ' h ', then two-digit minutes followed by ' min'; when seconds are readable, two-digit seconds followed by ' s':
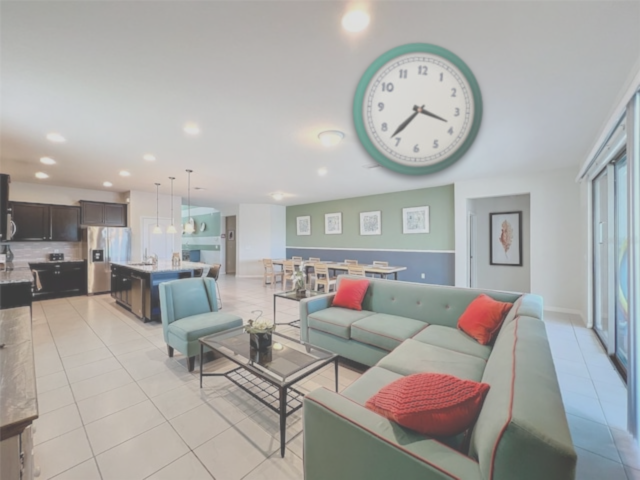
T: 3 h 37 min
